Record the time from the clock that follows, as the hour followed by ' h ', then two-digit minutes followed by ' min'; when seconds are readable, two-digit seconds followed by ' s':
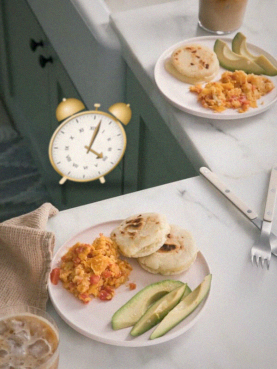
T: 4 h 02 min
